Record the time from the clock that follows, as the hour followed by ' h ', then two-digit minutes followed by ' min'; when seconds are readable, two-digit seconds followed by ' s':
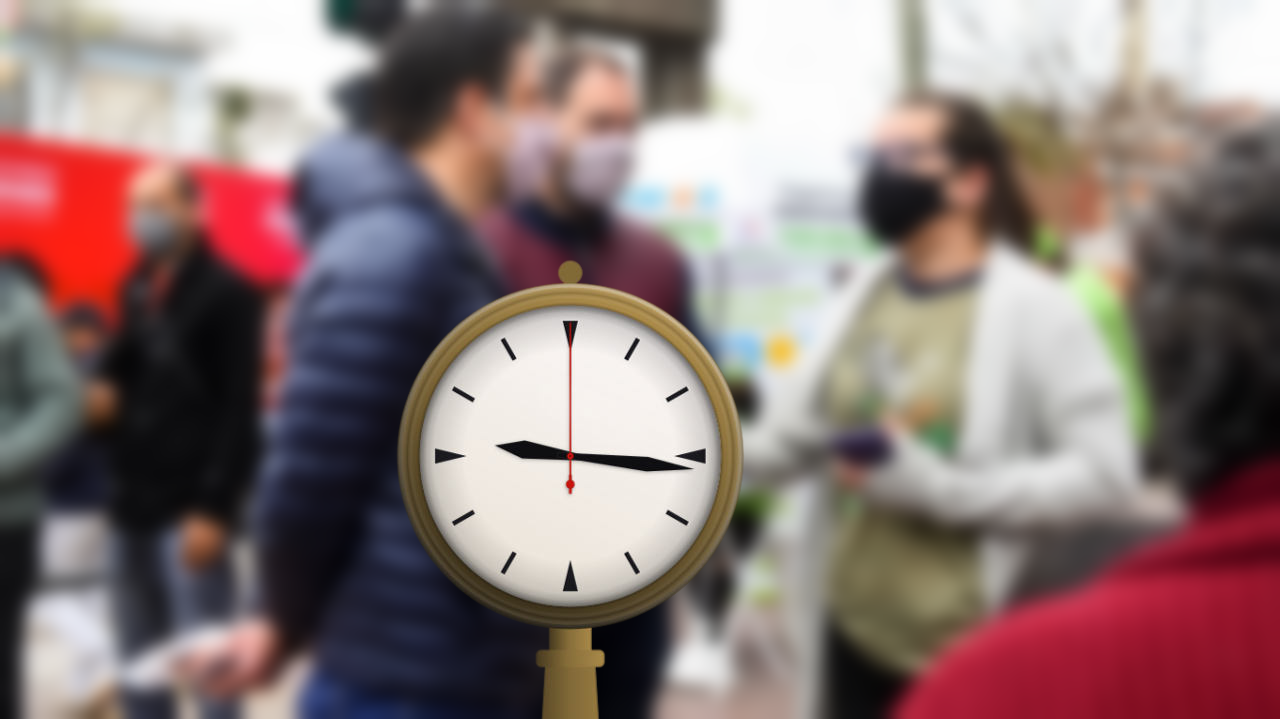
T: 9 h 16 min 00 s
